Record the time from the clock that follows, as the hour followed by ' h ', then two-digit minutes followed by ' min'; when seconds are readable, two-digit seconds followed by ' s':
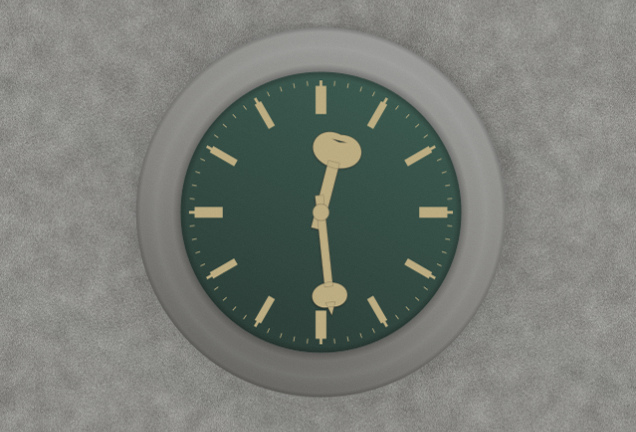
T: 12 h 29 min
